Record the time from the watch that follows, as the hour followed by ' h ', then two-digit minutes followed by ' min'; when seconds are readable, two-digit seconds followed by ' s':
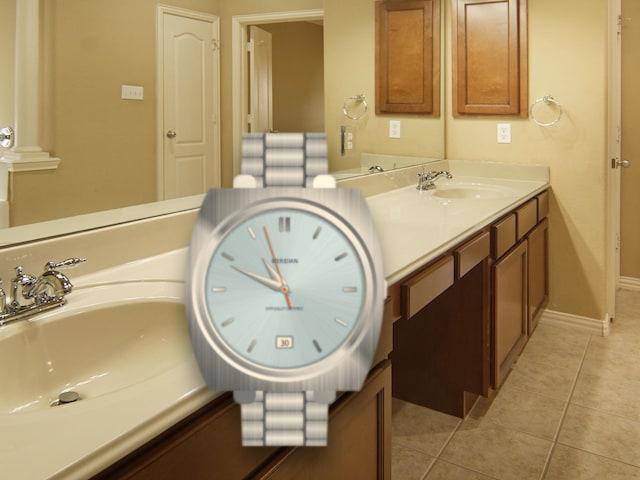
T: 10 h 48 min 57 s
